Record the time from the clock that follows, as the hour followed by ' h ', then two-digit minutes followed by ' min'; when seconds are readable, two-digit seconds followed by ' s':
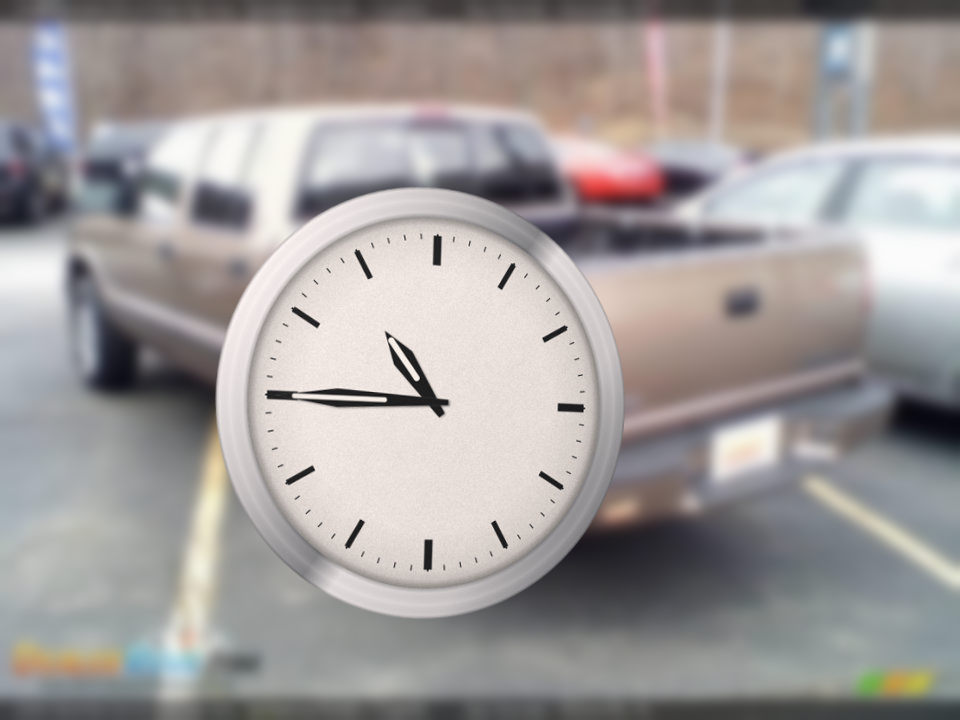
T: 10 h 45 min
